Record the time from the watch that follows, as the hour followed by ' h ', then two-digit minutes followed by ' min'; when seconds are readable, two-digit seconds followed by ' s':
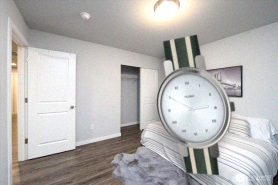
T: 2 h 50 min
